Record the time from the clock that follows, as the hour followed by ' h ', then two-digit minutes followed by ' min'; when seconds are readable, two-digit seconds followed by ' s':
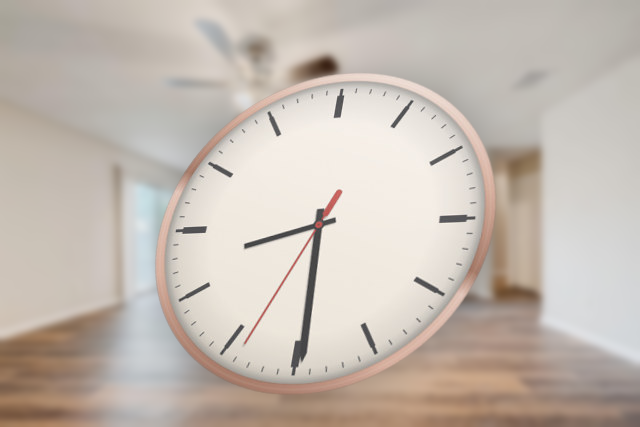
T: 8 h 29 min 34 s
